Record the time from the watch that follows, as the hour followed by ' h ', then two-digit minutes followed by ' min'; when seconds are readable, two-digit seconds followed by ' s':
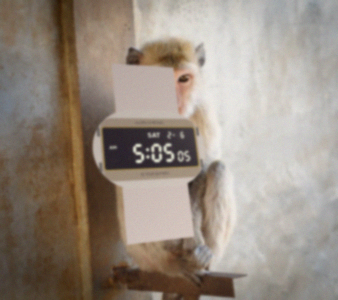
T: 5 h 05 min
